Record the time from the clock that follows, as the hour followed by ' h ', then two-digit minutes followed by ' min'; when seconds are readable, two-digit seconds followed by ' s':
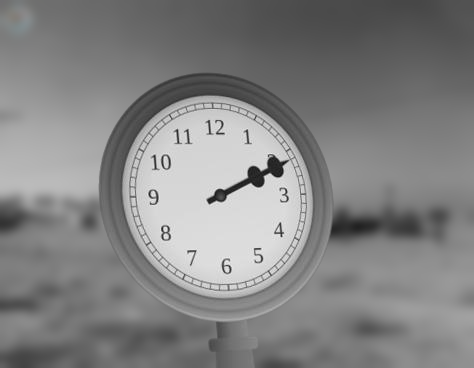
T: 2 h 11 min
